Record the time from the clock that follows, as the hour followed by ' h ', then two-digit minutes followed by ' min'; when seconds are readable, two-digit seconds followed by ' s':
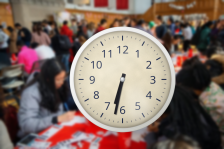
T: 6 h 32 min
